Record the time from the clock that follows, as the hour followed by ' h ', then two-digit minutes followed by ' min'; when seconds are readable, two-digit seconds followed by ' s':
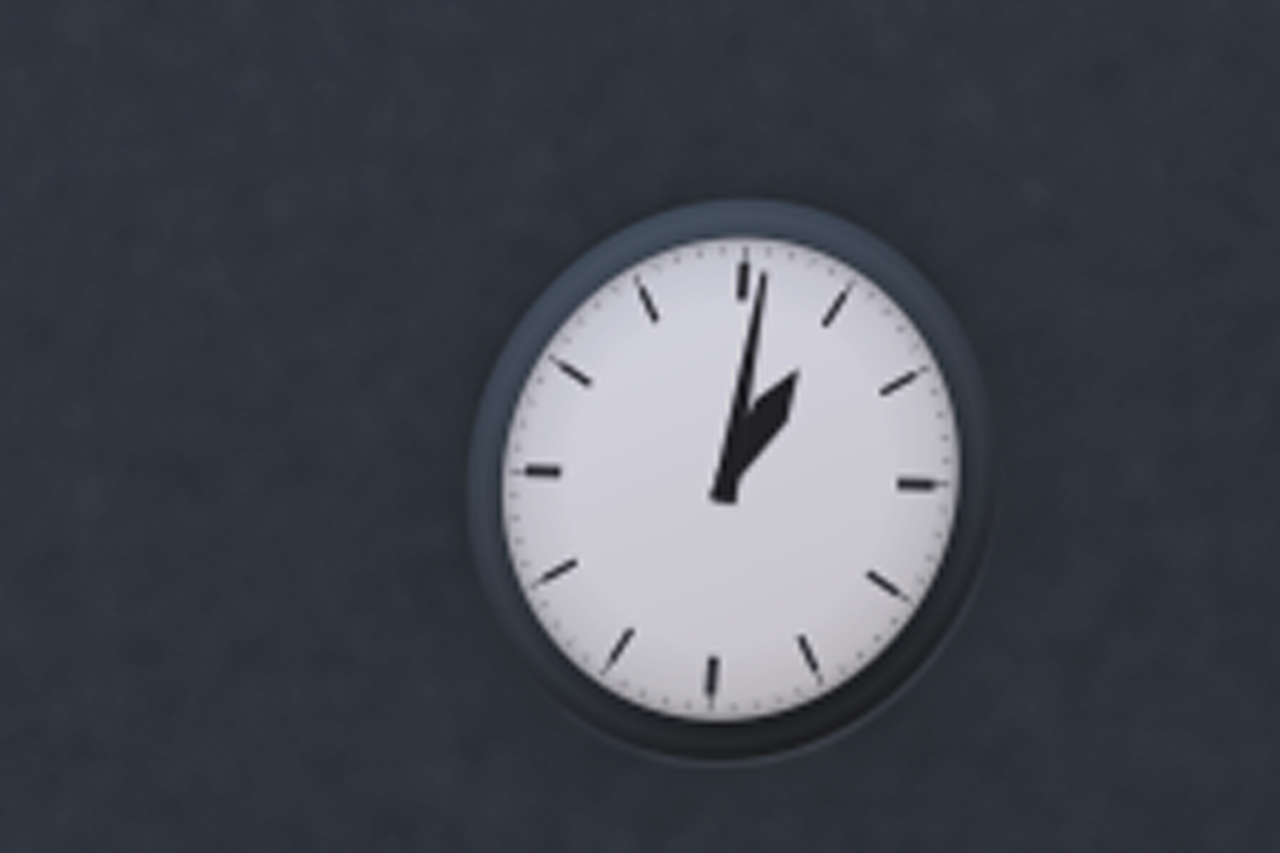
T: 1 h 01 min
